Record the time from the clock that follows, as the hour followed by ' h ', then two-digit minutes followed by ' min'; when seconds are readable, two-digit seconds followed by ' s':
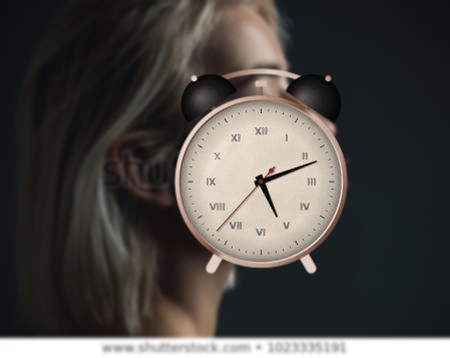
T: 5 h 11 min 37 s
